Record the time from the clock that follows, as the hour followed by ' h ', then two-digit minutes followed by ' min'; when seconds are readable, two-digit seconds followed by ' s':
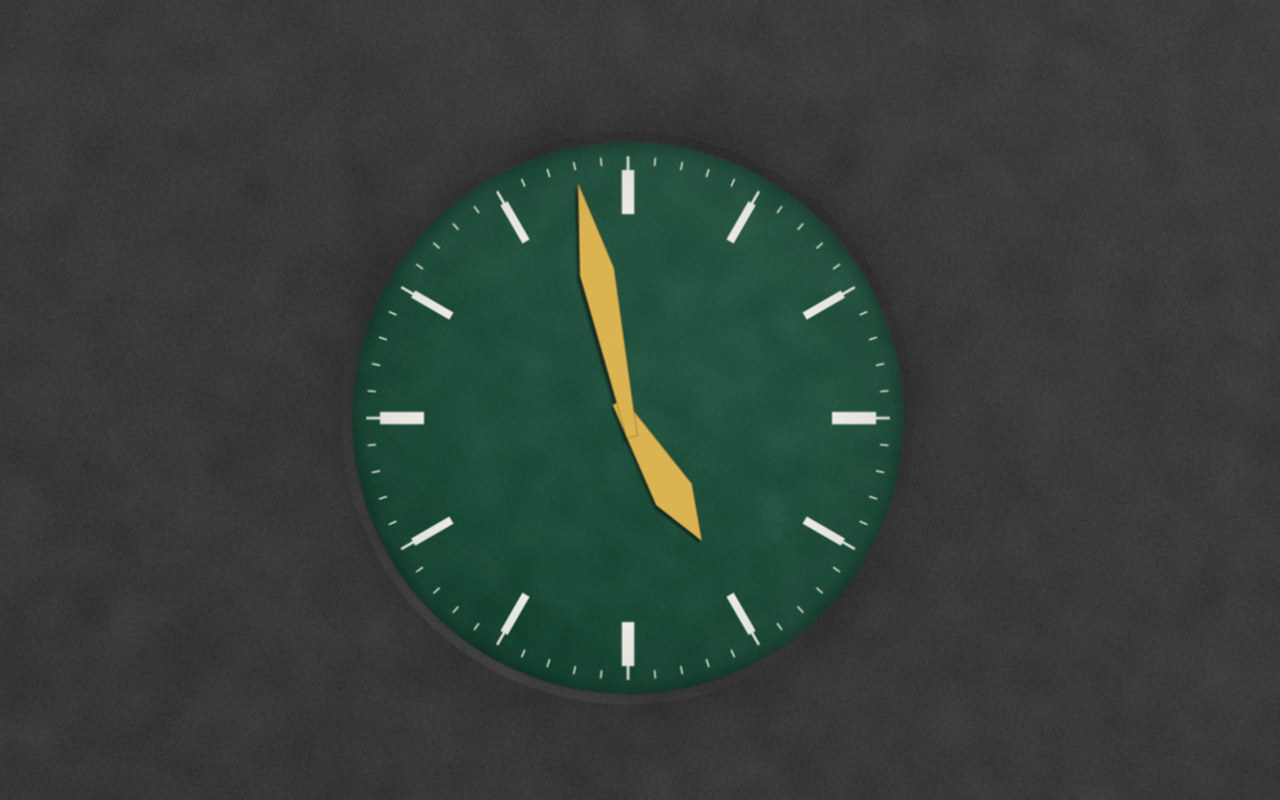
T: 4 h 58 min
